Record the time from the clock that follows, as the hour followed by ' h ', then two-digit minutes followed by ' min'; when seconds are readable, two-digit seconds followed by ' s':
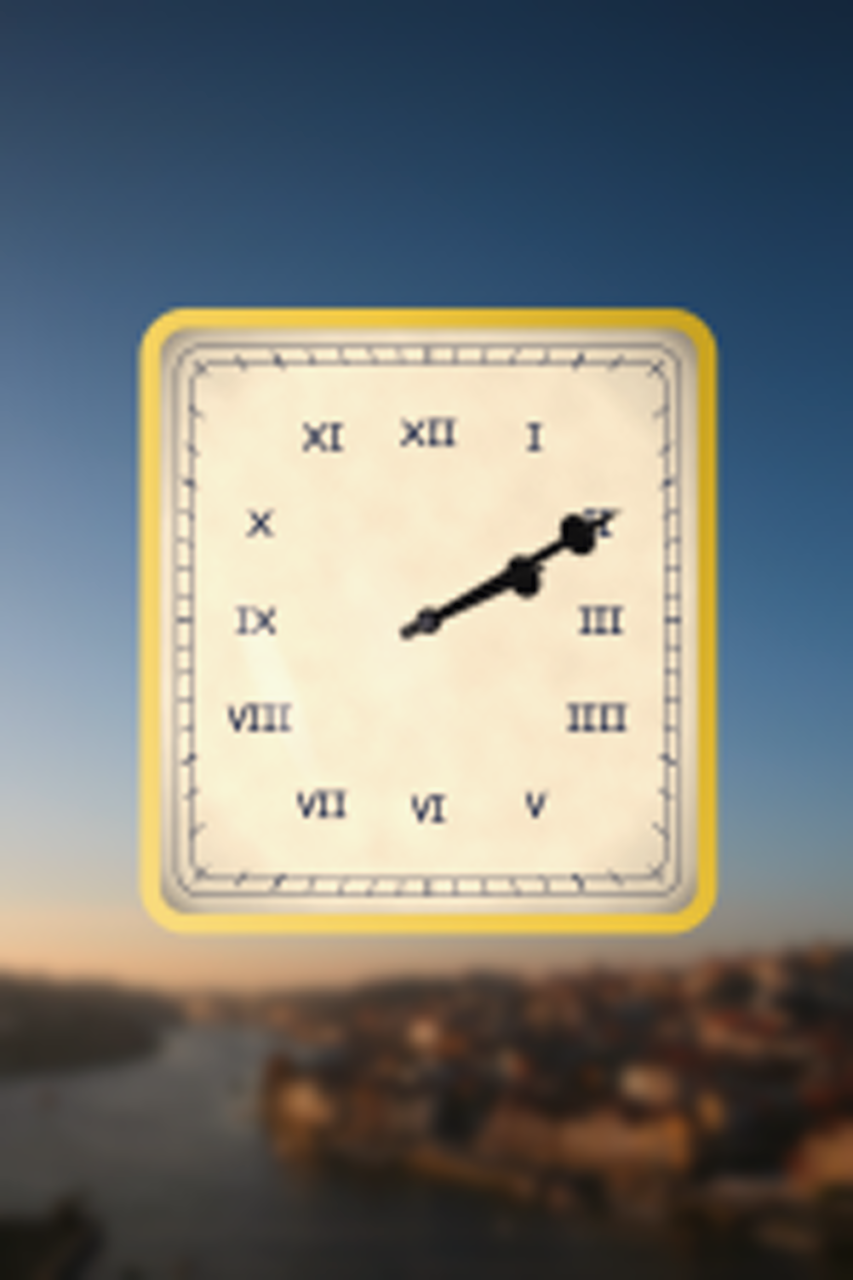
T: 2 h 10 min
